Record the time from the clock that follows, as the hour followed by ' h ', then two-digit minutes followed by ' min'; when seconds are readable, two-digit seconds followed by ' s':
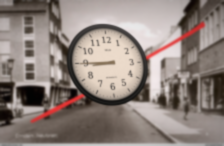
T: 8 h 45 min
